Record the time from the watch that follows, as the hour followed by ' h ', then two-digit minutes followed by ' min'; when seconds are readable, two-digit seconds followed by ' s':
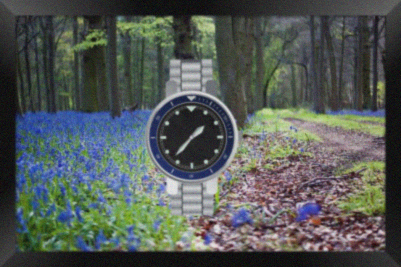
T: 1 h 37 min
